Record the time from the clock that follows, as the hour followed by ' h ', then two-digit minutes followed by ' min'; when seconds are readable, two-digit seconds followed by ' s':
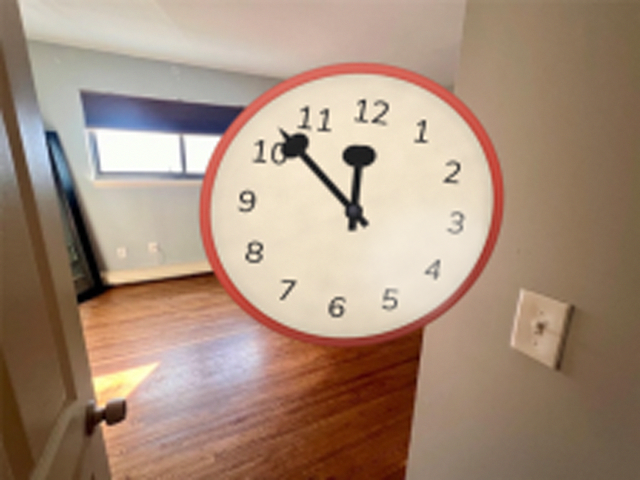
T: 11 h 52 min
